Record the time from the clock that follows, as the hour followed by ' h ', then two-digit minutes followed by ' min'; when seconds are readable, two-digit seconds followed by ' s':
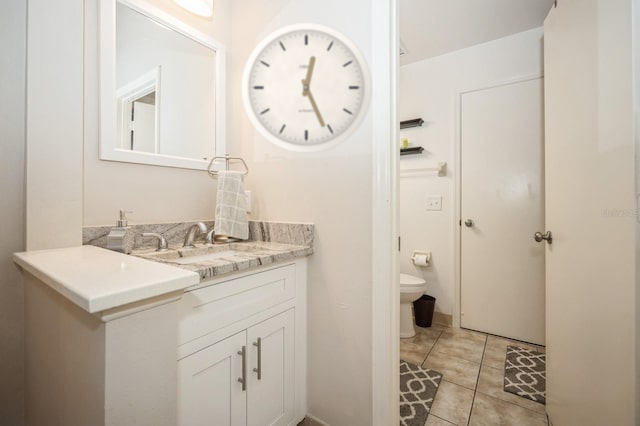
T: 12 h 26 min
